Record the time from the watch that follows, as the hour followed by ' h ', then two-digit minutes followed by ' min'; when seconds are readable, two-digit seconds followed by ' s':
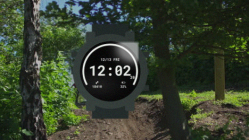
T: 12 h 02 min
